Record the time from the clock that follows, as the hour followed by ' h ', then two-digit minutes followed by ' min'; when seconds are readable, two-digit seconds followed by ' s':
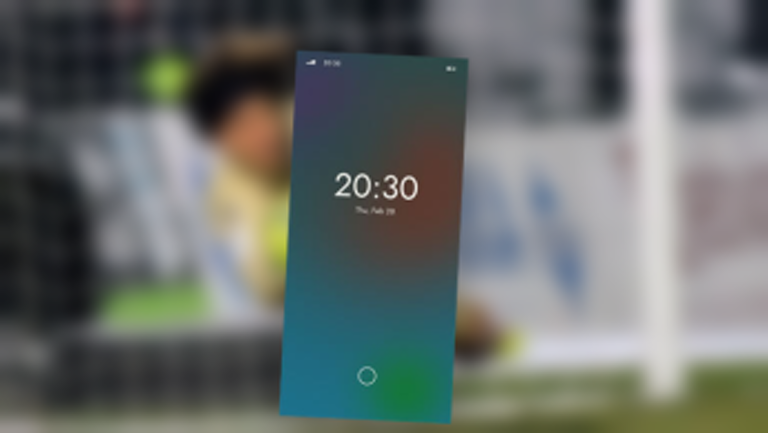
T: 20 h 30 min
